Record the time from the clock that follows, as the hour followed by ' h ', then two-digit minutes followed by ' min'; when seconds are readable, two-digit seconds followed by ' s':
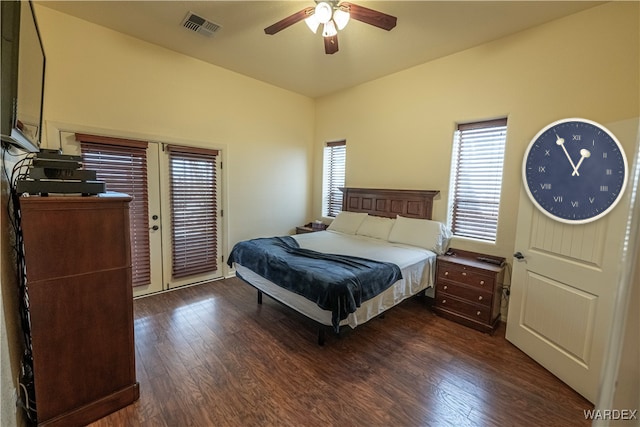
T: 12 h 55 min
